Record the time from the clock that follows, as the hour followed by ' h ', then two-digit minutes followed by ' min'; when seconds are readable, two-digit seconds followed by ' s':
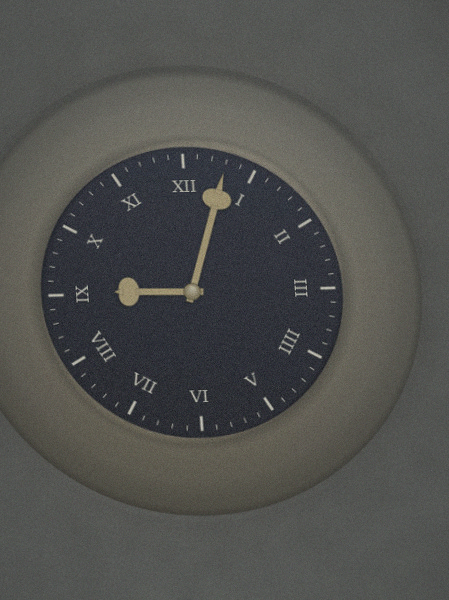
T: 9 h 03 min
